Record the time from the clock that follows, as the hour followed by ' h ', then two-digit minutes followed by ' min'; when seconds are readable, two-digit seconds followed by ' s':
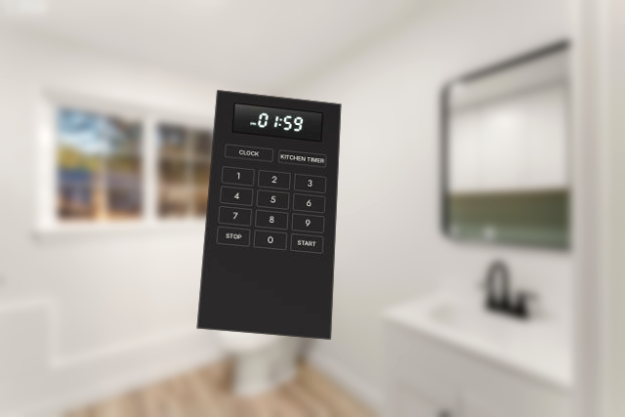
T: 1 h 59 min
